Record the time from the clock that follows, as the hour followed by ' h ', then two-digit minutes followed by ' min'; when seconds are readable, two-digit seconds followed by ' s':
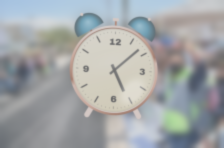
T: 5 h 08 min
